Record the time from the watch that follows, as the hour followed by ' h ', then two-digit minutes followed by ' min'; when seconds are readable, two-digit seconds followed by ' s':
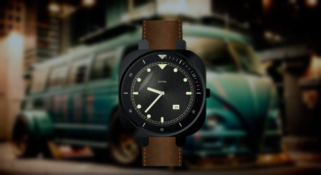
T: 9 h 37 min
